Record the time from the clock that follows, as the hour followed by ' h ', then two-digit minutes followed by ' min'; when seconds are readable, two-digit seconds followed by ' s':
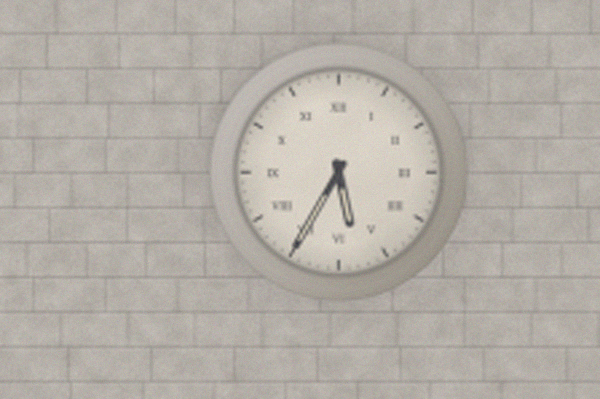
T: 5 h 35 min
